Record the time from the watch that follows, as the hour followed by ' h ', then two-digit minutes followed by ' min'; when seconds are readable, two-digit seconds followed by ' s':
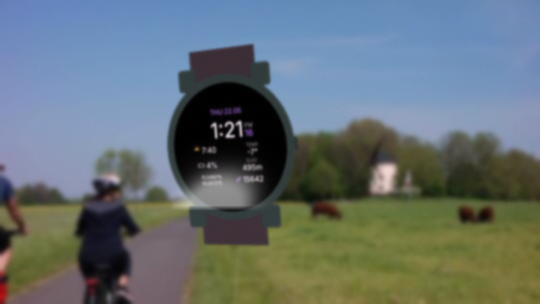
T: 1 h 21 min
